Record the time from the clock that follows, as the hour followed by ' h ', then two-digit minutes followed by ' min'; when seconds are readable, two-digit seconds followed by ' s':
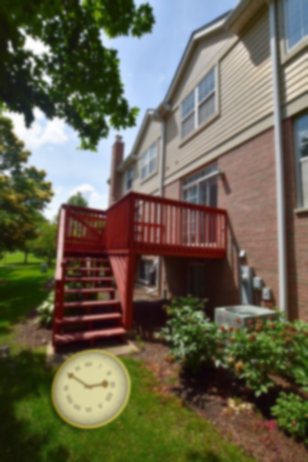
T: 2 h 51 min
